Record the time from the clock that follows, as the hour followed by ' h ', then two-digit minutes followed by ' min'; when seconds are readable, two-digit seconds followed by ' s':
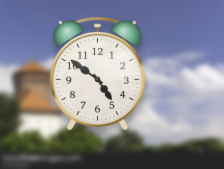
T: 4 h 51 min
